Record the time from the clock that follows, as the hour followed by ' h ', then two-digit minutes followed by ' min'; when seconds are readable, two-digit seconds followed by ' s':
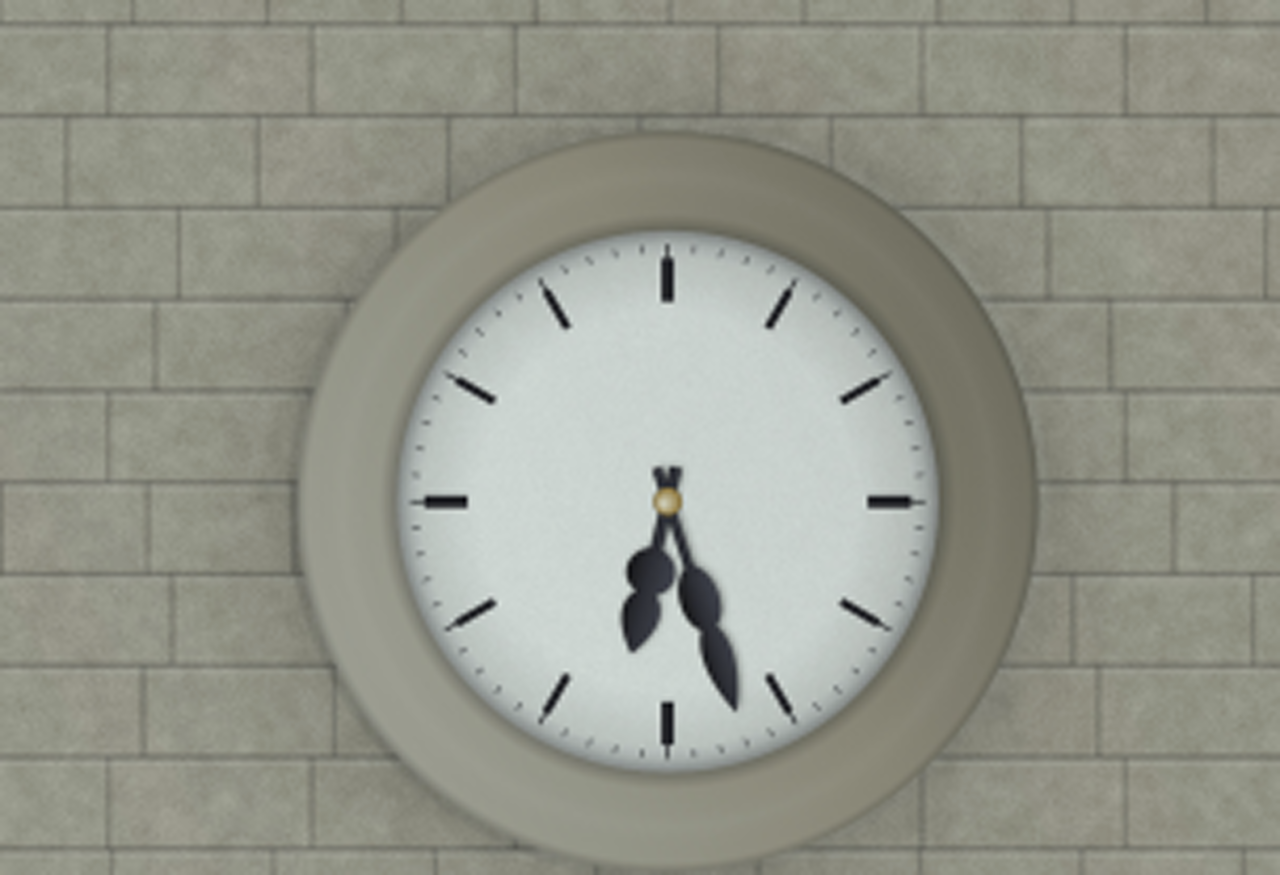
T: 6 h 27 min
